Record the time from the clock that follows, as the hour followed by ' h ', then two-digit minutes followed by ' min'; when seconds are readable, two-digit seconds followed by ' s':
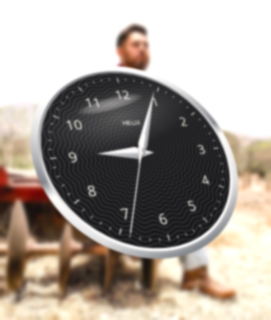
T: 9 h 04 min 34 s
